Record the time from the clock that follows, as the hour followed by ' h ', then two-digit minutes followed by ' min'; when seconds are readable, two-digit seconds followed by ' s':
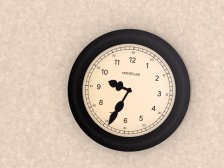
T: 9 h 34 min
